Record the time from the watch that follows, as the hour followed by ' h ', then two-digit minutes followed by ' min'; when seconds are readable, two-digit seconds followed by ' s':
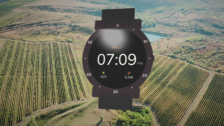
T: 7 h 09 min
